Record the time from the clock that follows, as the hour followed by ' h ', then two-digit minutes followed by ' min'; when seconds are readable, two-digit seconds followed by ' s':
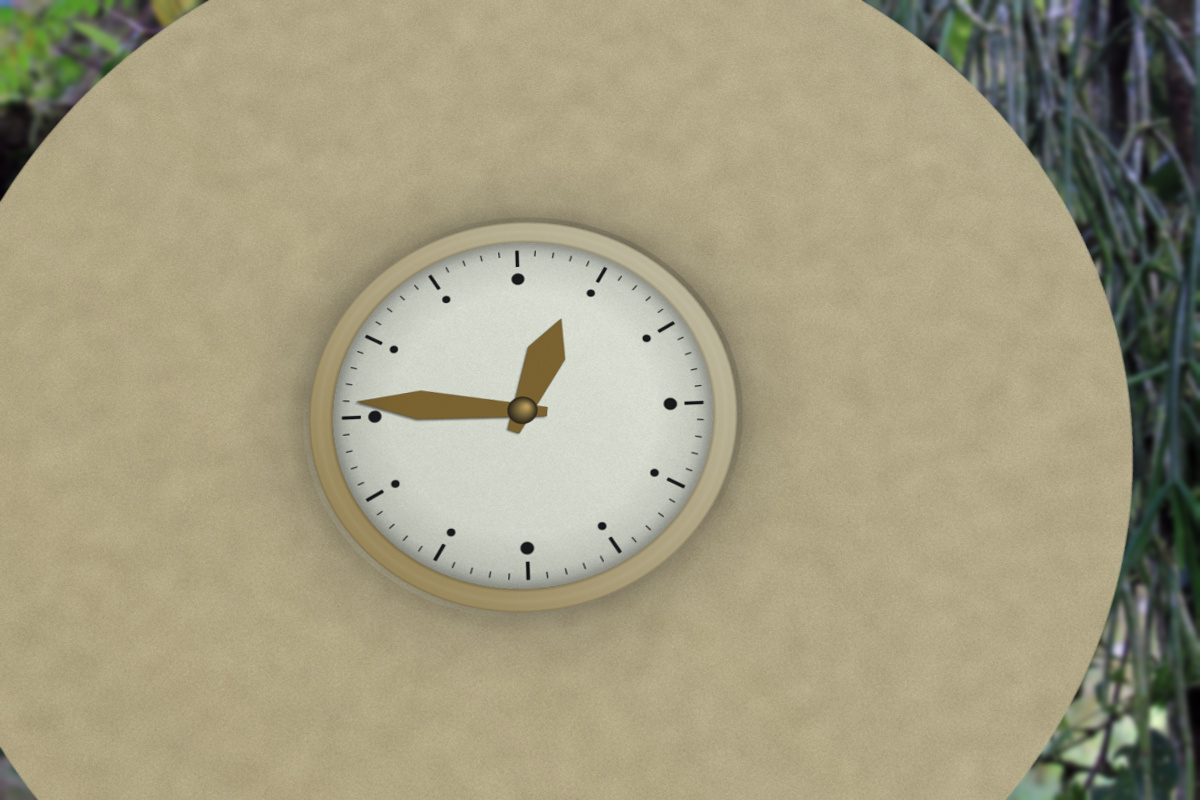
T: 12 h 46 min
